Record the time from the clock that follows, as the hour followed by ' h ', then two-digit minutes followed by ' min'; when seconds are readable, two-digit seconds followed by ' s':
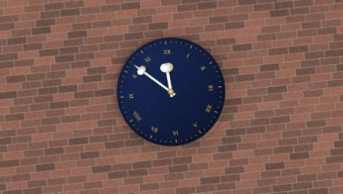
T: 11 h 52 min
